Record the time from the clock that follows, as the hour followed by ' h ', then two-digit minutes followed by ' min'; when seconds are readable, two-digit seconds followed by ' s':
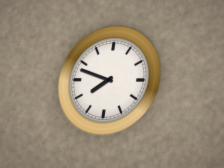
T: 7 h 48 min
